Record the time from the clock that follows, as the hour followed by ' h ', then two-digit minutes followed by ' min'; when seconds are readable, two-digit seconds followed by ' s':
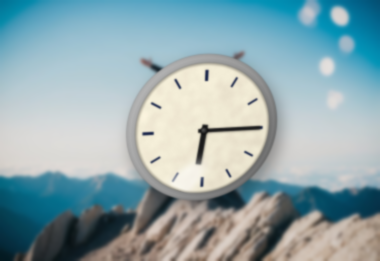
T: 6 h 15 min
